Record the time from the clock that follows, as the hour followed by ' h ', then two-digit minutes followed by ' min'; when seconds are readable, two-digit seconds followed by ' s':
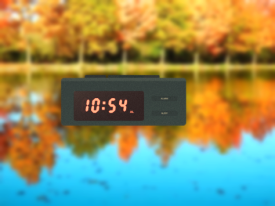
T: 10 h 54 min
